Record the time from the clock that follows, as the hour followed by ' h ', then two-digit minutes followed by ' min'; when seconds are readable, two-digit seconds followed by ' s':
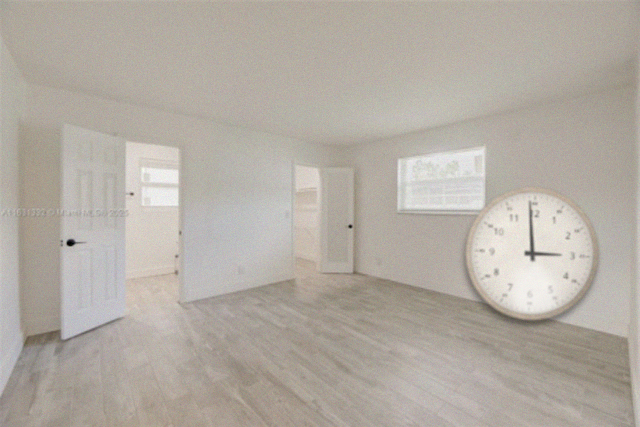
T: 2 h 59 min
